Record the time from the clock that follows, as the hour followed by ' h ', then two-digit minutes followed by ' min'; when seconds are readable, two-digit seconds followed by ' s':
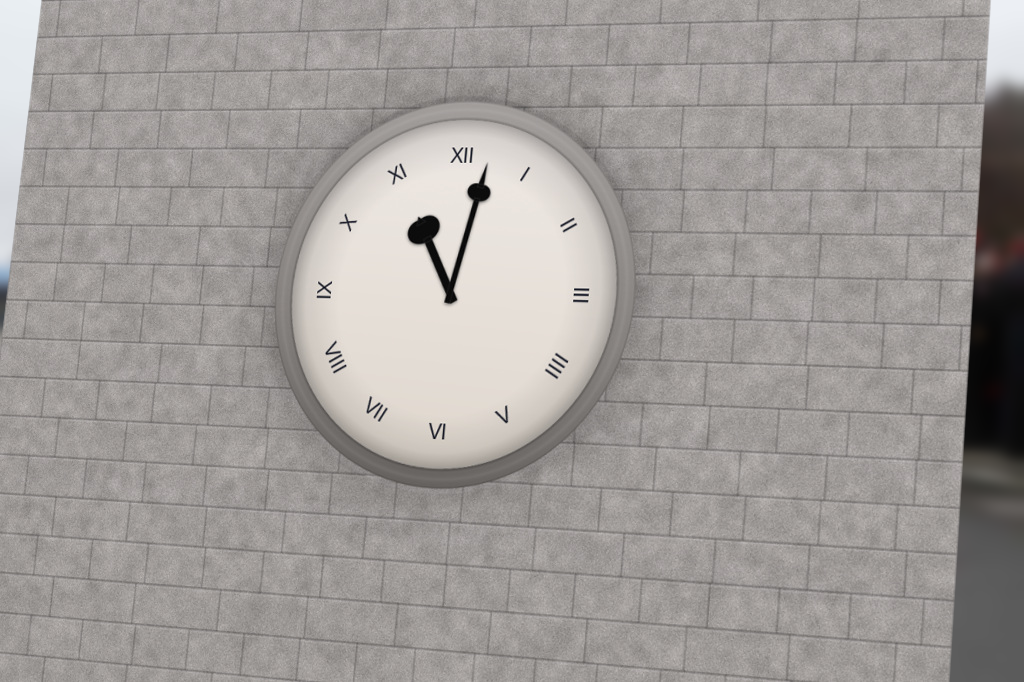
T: 11 h 02 min
